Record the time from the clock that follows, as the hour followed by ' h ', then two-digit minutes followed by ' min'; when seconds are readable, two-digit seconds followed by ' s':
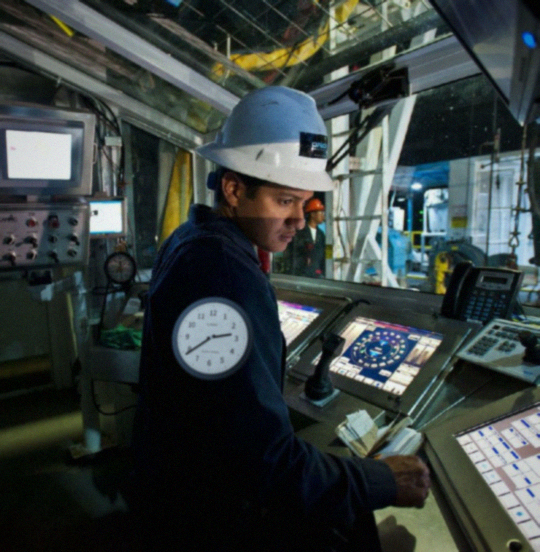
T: 2 h 39 min
